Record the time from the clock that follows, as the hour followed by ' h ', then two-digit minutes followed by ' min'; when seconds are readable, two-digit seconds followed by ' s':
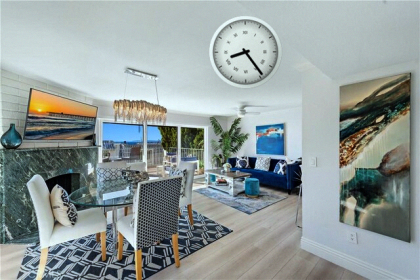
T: 8 h 24 min
